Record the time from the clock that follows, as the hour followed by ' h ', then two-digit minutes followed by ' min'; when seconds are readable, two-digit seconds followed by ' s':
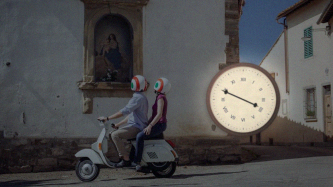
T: 3 h 49 min
